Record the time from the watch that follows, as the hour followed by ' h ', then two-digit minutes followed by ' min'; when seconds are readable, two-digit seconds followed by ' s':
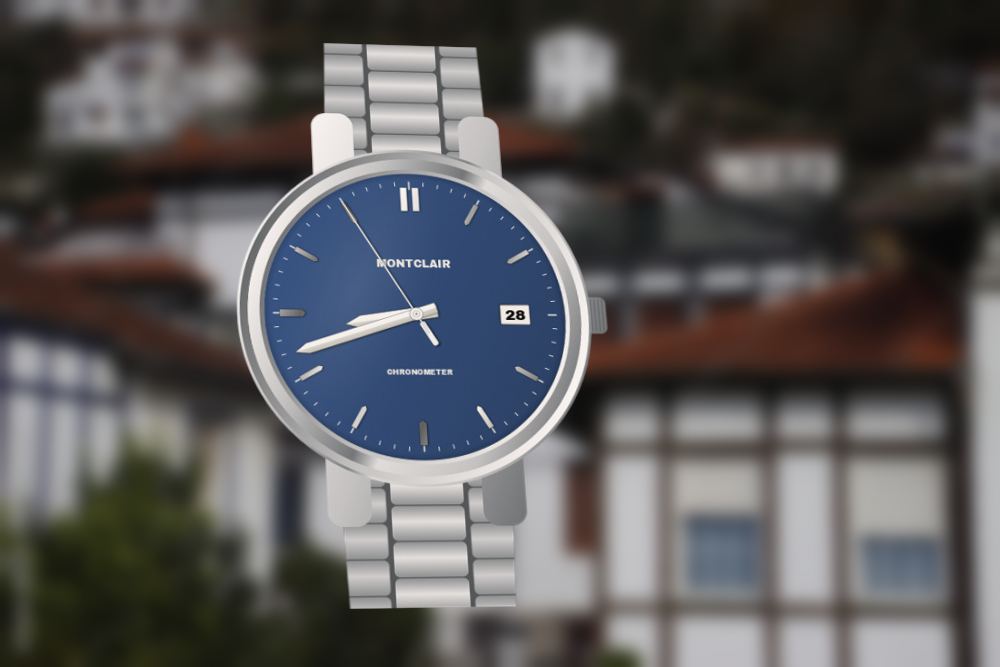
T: 8 h 41 min 55 s
